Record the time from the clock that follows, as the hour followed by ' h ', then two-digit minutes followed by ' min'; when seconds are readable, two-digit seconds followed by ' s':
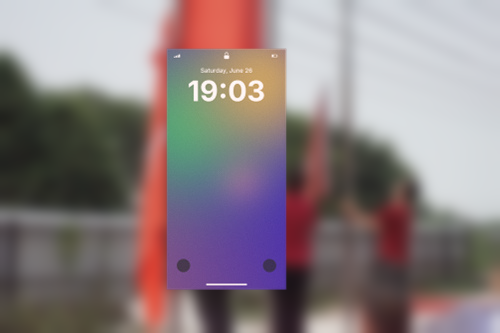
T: 19 h 03 min
